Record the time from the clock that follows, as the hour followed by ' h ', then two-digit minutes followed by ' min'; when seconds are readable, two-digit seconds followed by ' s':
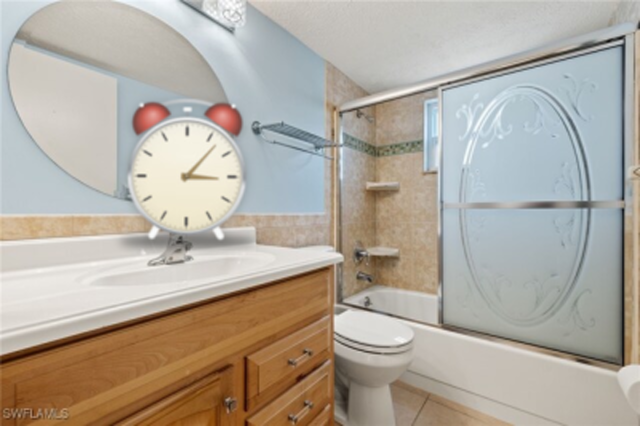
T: 3 h 07 min
